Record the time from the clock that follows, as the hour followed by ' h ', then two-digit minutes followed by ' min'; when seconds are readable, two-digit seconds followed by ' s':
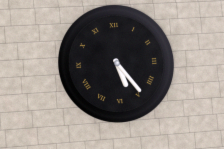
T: 5 h 24 min
